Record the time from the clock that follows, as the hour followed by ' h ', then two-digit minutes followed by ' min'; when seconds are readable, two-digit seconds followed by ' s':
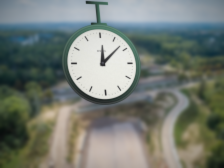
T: 12 h 08 min
